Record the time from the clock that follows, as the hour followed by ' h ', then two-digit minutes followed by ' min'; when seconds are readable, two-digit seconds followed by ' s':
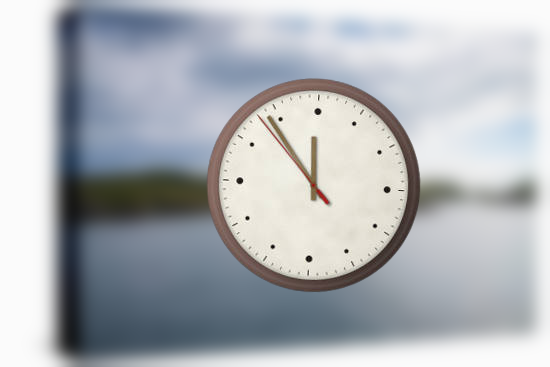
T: 11 h 53 min 53 s
